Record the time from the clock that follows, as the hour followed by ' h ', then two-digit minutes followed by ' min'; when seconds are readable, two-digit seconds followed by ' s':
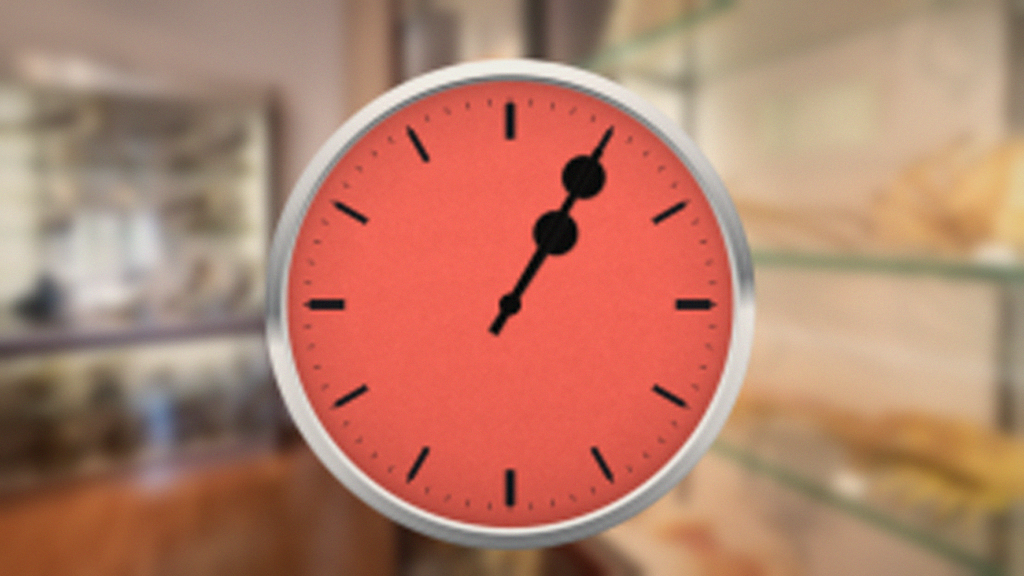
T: 1 h 05 min
